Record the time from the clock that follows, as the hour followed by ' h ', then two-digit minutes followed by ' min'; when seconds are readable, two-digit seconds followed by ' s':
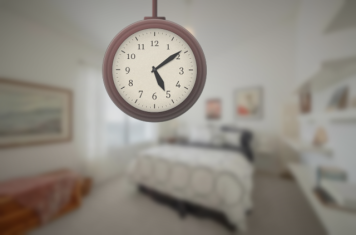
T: 5 h 09 min
